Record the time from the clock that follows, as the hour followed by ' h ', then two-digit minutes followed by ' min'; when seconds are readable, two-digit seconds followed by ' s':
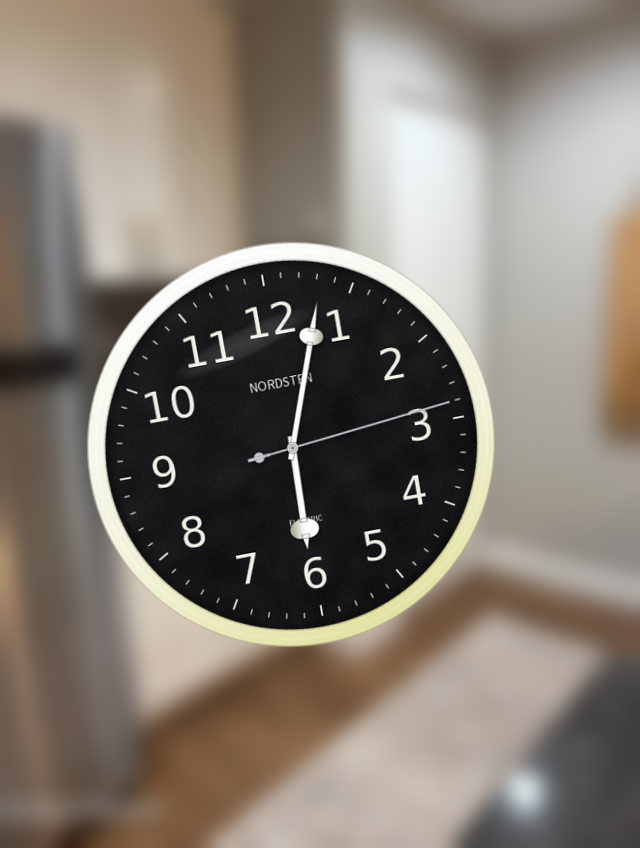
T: 6 h 03 min 14 s
